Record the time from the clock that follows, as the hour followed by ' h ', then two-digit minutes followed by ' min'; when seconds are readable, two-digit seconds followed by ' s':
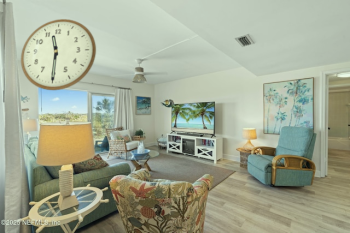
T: 11 h 30 min
